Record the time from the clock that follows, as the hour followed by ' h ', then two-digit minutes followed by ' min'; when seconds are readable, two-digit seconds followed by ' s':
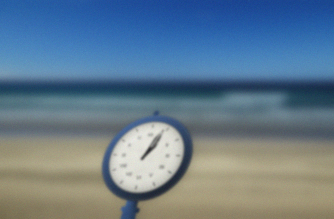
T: 1 h 04 min
